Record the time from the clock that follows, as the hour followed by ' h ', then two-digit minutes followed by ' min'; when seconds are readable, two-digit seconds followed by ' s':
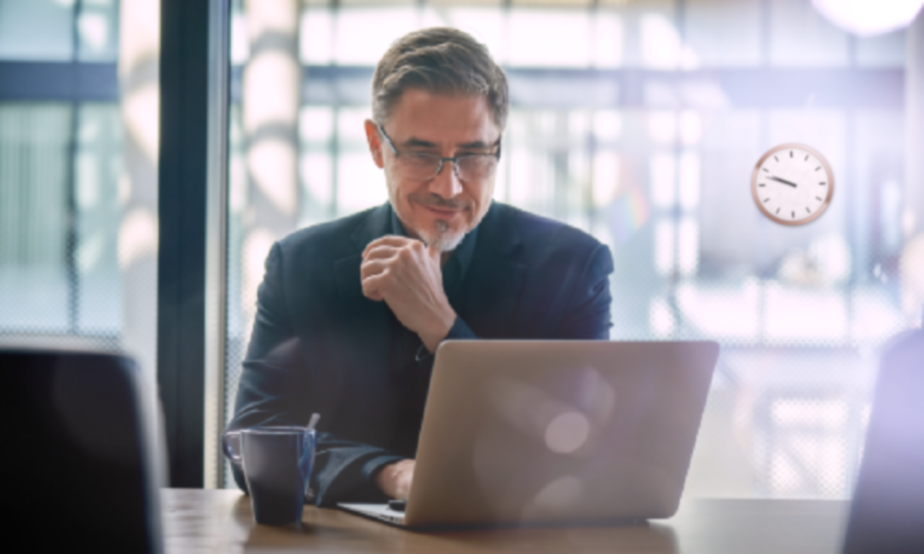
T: 9 h 48 min
